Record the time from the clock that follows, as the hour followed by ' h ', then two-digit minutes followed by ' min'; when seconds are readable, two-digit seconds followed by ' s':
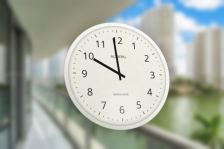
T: 9 h 59 min
